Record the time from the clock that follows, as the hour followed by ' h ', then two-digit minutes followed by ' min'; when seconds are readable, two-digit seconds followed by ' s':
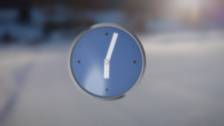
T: 6 h 03 min
